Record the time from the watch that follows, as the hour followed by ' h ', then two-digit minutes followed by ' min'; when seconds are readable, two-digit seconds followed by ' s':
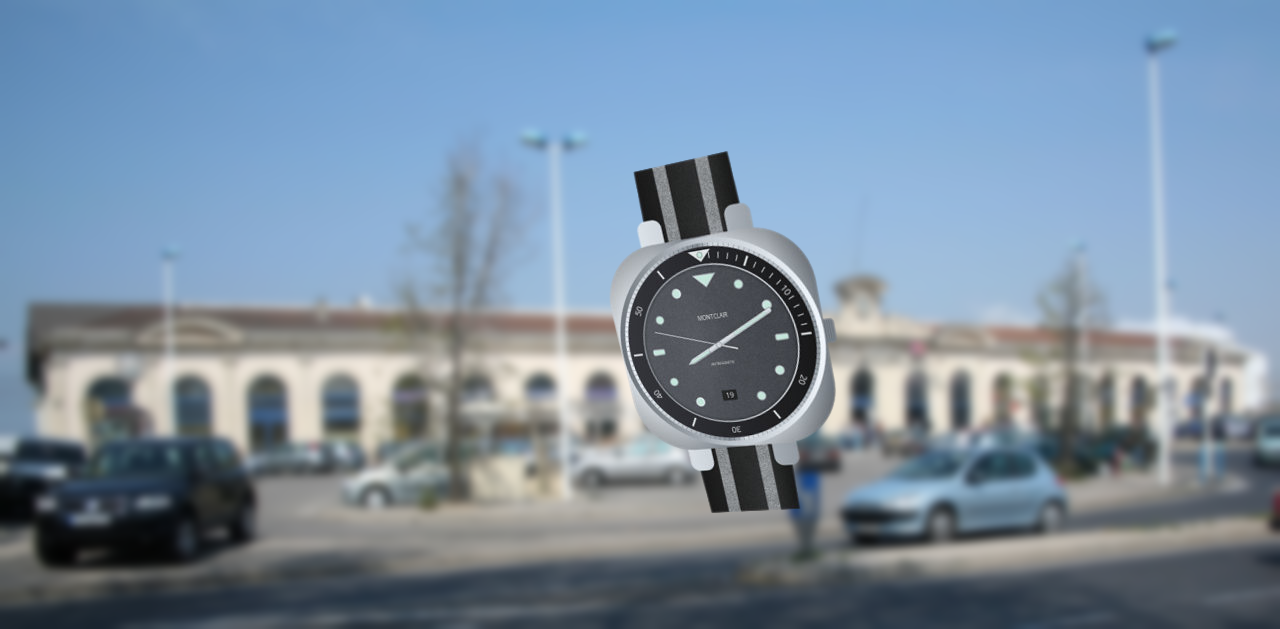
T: 8 h 10 min 48 s
